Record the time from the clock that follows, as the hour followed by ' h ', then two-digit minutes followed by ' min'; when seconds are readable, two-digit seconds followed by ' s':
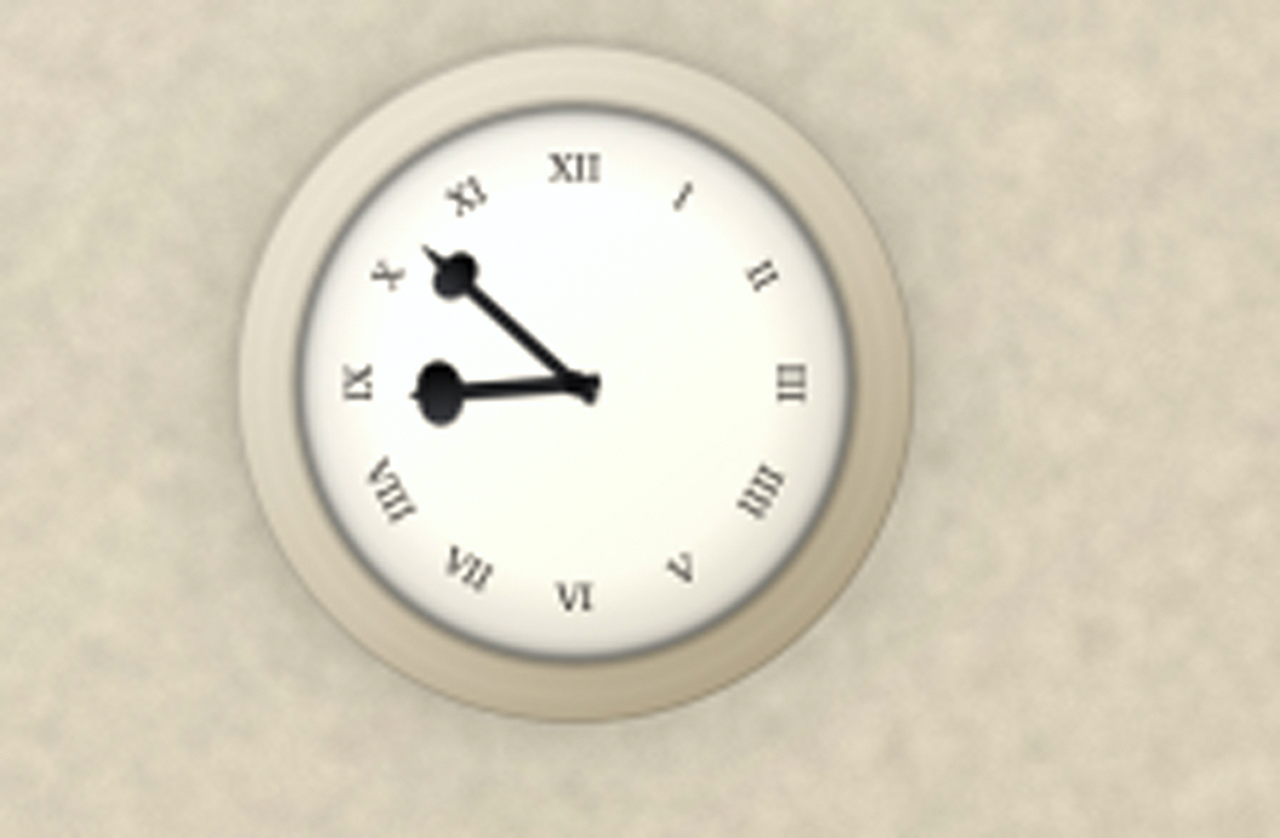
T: 8 h 52 min
